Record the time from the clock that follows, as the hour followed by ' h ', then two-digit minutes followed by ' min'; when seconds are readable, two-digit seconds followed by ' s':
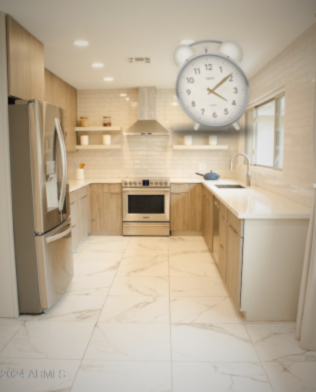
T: 4 h 09 min
